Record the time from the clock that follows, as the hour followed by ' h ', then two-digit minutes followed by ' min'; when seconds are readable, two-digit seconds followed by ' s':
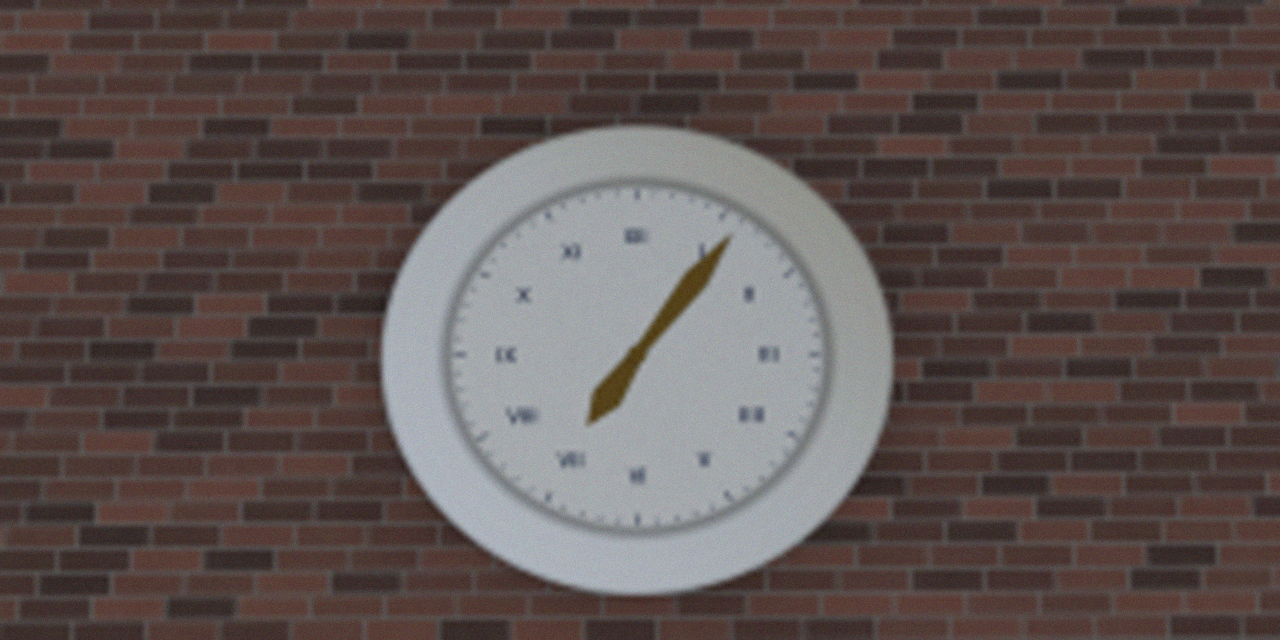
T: 7 h 06 min
